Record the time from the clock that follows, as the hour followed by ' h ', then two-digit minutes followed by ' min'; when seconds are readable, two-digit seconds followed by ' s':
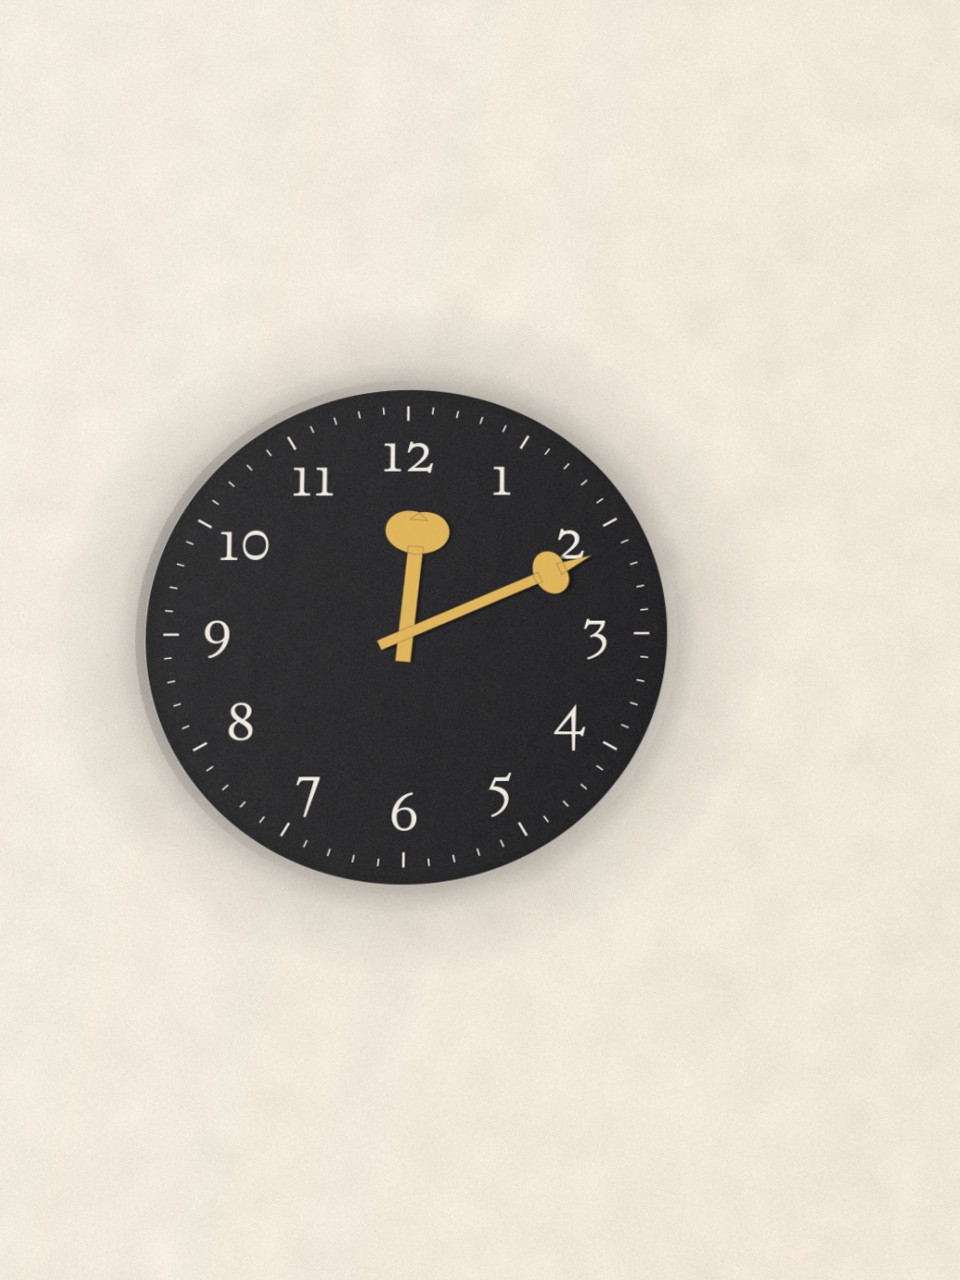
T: 12 h 11 min
